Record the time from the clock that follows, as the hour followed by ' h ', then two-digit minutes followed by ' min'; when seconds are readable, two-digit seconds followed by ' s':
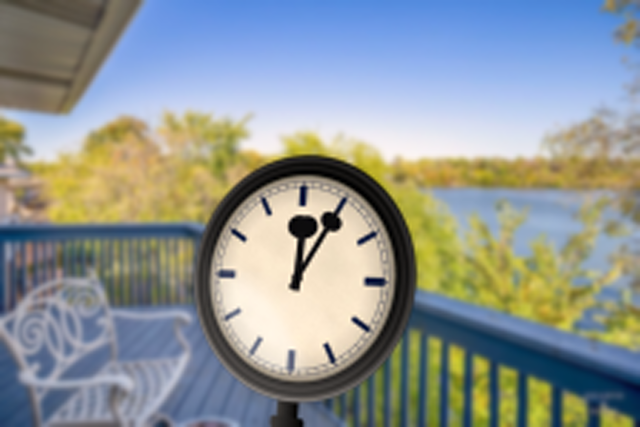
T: 12 h 05 min
